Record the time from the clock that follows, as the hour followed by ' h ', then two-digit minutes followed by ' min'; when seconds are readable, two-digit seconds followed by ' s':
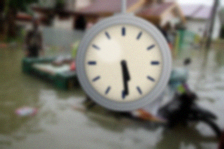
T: 5 h 29 min
